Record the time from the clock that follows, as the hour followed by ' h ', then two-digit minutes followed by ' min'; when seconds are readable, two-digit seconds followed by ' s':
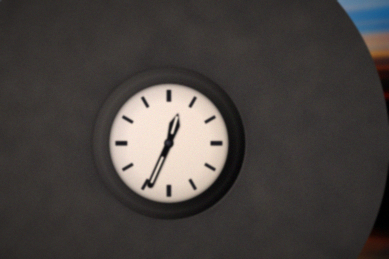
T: 12 h 34 min
